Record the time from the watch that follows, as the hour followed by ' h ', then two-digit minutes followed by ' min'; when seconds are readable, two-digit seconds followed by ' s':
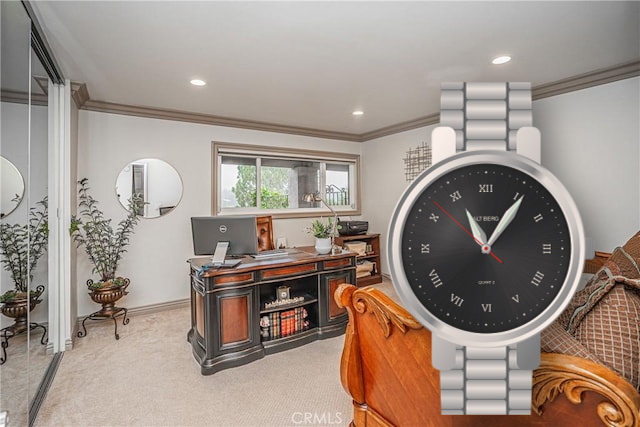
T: 11 h 05 min 52 s
